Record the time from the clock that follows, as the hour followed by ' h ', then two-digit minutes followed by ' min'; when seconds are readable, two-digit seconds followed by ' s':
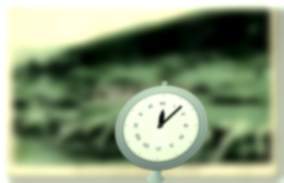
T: 12 h 07 min
